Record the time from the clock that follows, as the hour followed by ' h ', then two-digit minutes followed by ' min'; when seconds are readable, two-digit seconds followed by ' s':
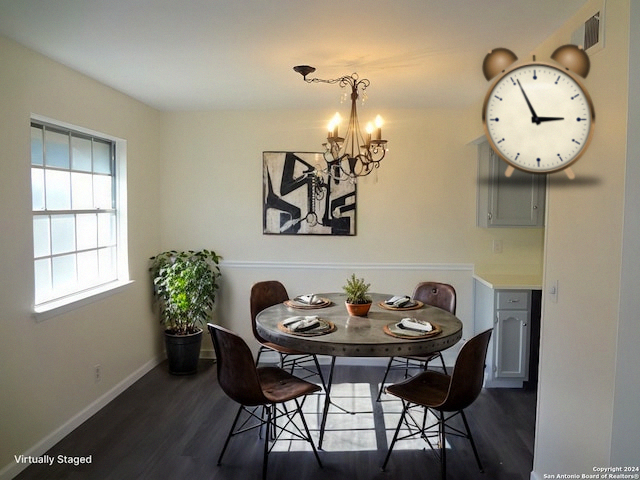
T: 2 h 56 min
